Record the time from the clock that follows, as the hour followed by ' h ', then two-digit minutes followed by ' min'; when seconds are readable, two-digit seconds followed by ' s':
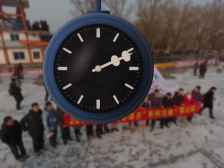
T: 2 h 11 min
